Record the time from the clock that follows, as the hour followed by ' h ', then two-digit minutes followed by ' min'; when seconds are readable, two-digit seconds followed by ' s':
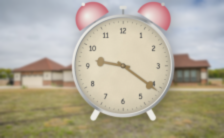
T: 9 h 21 min
